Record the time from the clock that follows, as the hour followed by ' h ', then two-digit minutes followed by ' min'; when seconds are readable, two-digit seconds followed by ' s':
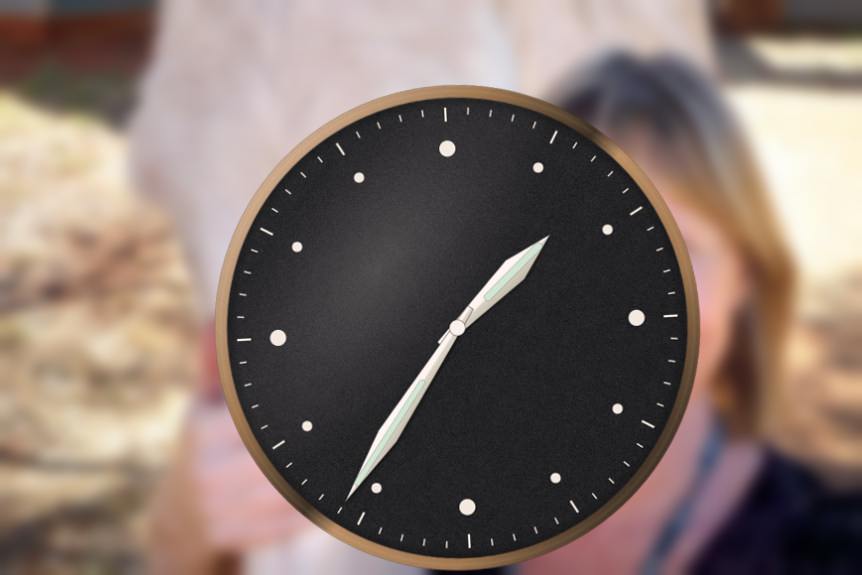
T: 1 h 36 min
